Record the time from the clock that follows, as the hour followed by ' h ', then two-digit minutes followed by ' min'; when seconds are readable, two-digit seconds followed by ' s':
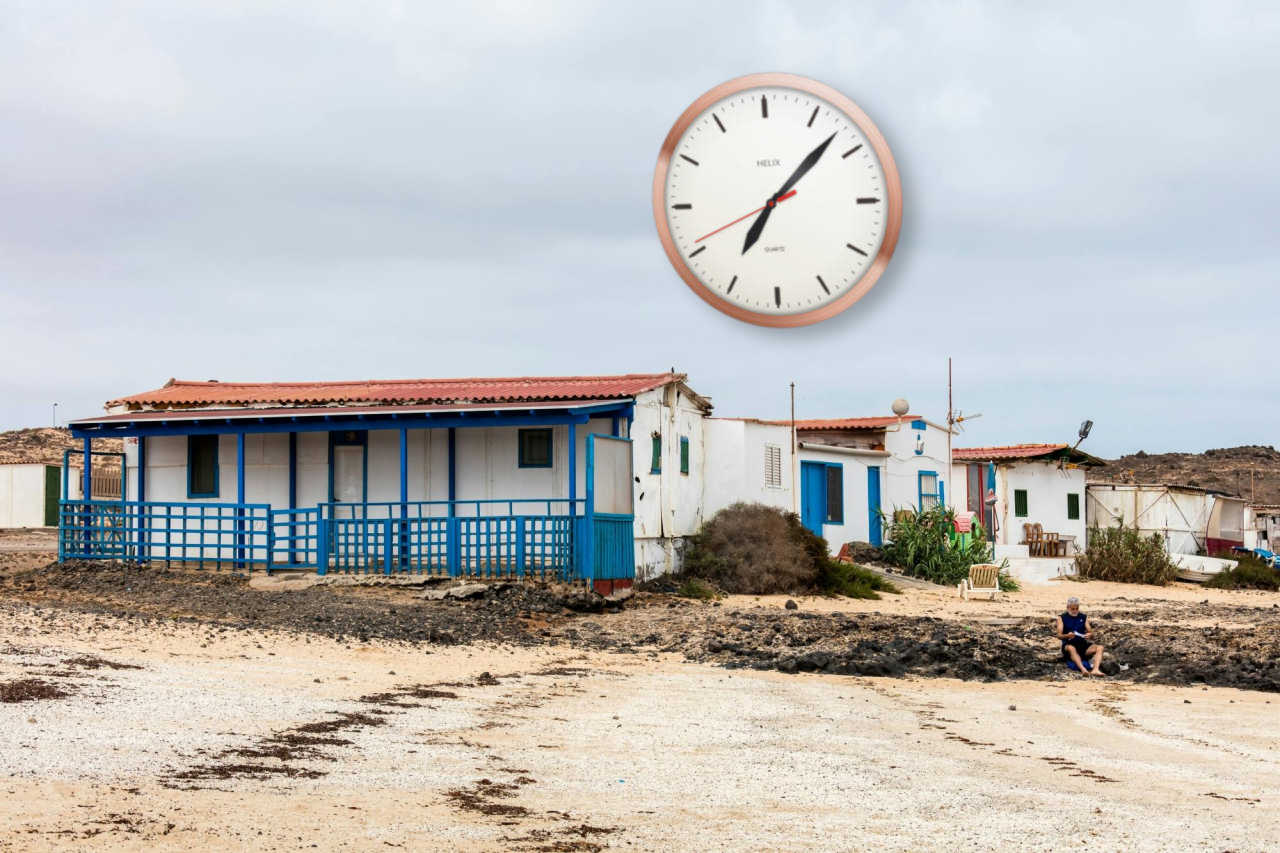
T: 7 h 07 min 41 s
